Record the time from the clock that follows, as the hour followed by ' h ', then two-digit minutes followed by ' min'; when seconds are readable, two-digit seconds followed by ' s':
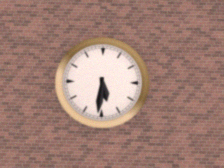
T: 5 h 31 min
